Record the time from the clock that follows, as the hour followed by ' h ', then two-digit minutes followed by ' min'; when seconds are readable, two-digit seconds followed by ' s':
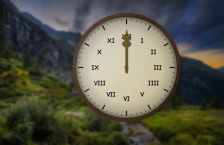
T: 12 h 00 min
